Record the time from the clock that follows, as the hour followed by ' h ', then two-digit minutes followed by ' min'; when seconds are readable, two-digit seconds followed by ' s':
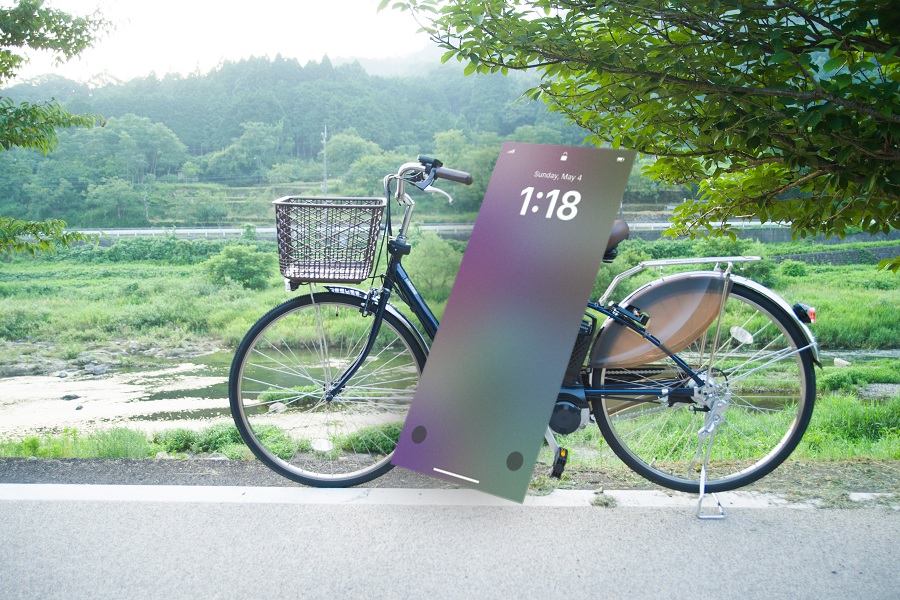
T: 1 h 18 min
